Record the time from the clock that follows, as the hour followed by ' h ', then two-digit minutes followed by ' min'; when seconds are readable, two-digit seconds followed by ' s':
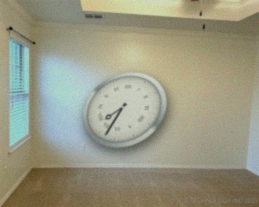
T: 7 h 33 min
